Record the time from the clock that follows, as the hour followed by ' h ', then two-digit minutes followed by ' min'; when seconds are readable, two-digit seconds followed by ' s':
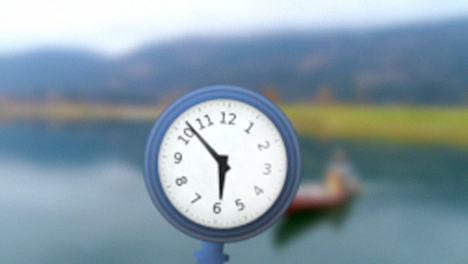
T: 5 h 52 min
